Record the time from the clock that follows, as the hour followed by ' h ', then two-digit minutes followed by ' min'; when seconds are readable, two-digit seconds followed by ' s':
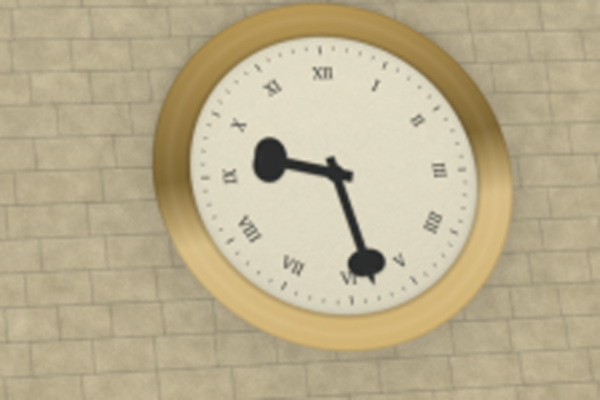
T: 9 h 28 min
